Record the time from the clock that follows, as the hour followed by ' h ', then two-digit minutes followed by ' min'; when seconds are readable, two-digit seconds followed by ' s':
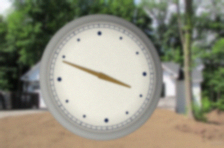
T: 3 h 49 min
